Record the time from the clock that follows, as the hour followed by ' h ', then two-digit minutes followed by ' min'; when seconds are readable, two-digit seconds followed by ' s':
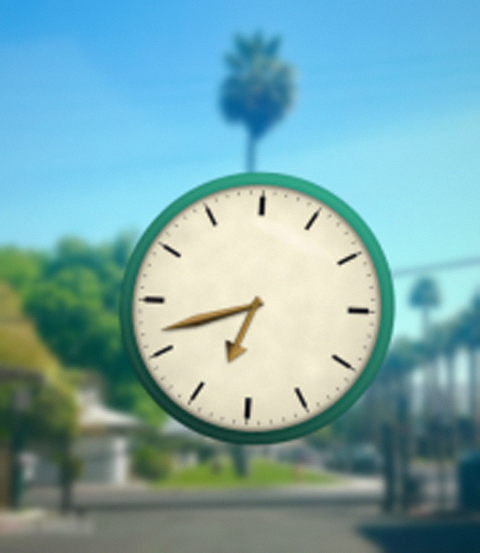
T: 6 h 42 min
